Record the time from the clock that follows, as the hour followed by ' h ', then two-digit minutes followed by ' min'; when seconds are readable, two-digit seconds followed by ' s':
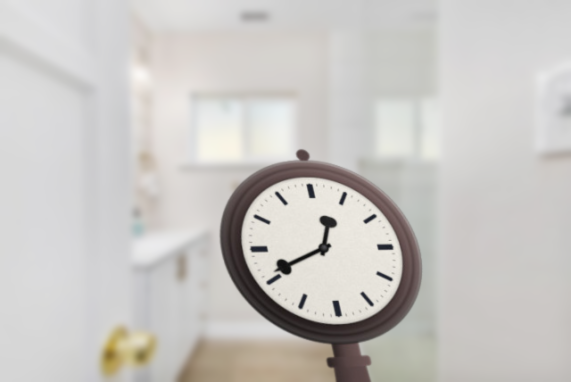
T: 12 h 41 min
